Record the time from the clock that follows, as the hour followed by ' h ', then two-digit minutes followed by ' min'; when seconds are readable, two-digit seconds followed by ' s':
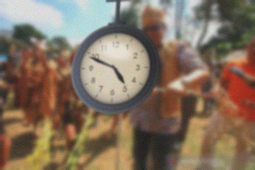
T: 4 h 49 min
